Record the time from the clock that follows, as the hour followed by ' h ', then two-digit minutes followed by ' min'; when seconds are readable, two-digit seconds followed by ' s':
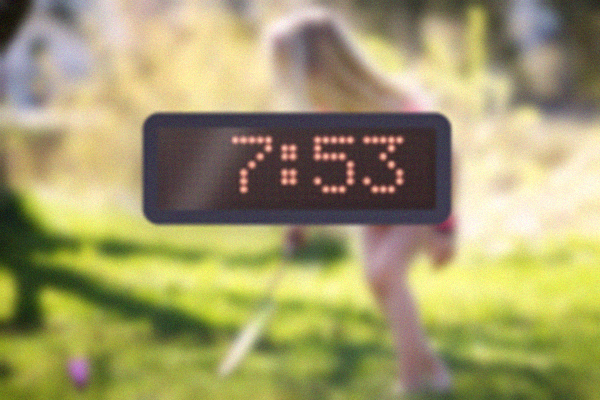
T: 7 h 53 min
